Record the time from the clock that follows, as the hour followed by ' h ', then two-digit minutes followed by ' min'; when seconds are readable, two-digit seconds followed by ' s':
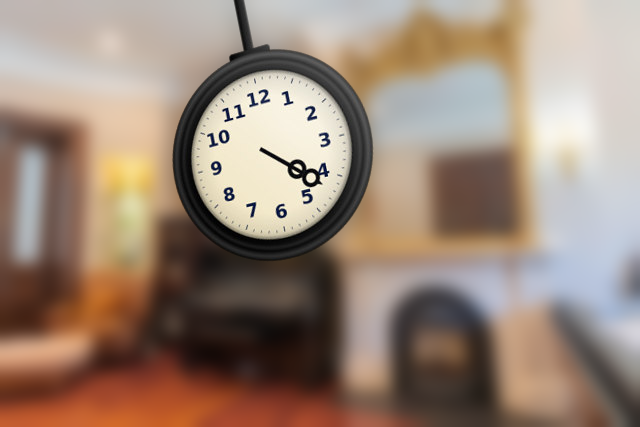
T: 4 h 22 min
